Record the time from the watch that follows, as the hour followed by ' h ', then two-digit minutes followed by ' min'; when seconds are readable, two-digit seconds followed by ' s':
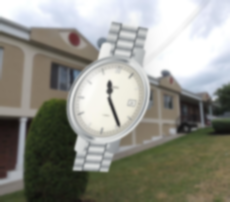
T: 11 h 24 min
